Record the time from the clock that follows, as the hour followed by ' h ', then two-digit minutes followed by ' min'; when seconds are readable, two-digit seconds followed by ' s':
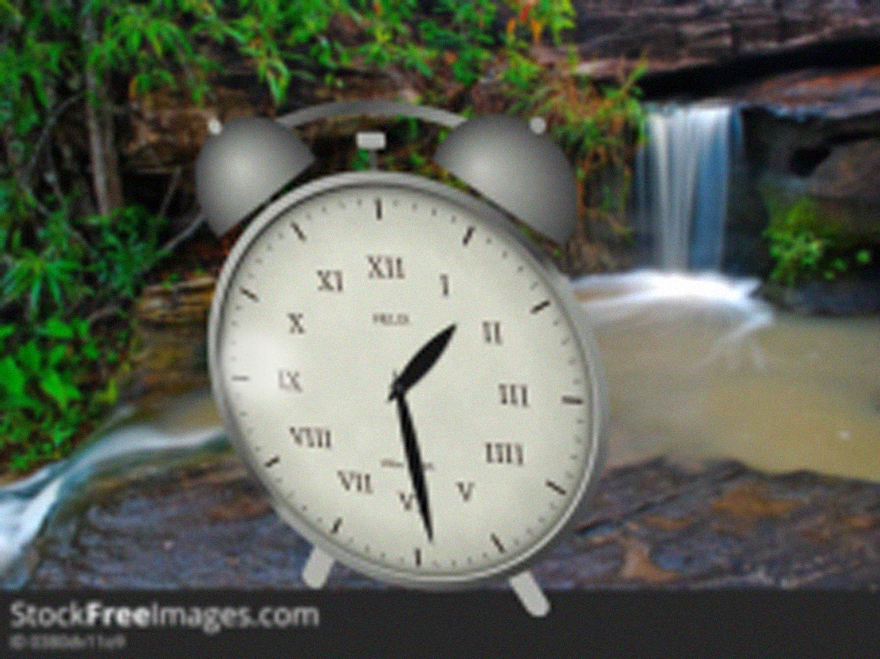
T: 1 h 29 min
